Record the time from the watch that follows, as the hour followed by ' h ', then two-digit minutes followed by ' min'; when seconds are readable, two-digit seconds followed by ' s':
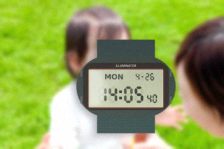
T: 14 h 05 min 40 s
